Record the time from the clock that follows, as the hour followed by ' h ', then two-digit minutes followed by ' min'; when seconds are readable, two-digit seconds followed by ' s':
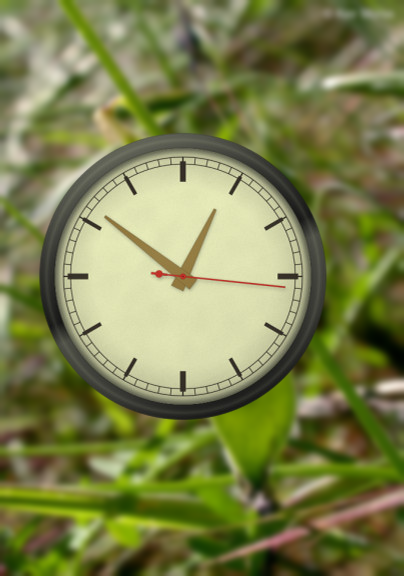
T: 12 h 51 min 16 s
